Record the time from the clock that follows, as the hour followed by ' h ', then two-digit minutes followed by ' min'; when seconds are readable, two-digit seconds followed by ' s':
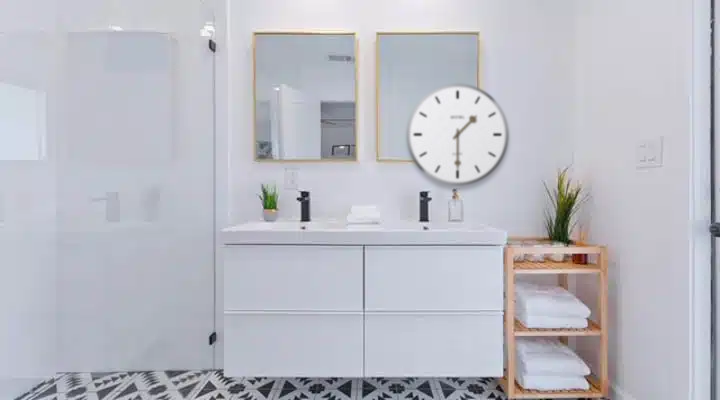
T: 1 h 30 min
